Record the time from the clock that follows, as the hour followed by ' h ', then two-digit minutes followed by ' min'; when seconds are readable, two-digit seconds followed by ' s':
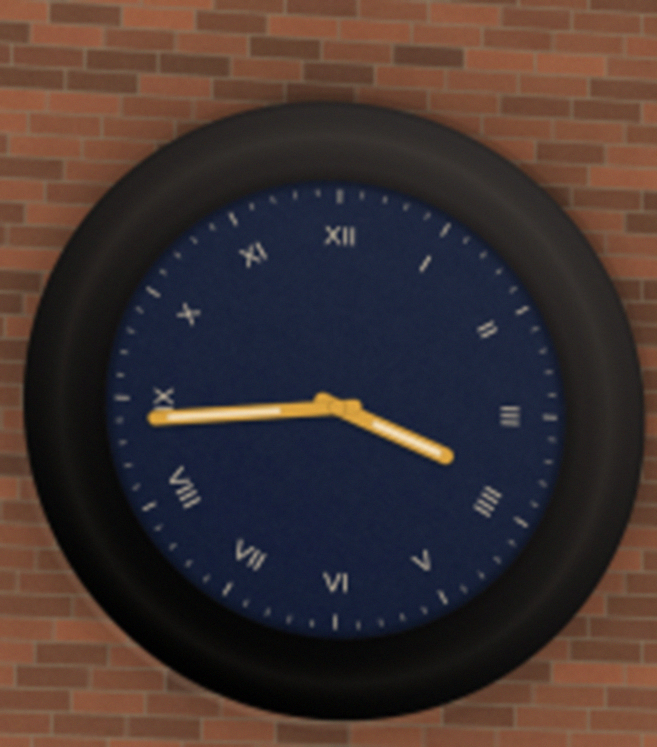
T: 3 h 44 min
